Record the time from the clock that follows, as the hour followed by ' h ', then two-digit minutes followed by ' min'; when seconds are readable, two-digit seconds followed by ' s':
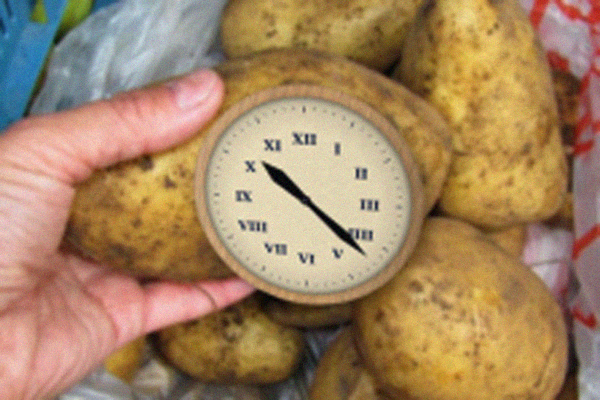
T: 10 h 22 min
